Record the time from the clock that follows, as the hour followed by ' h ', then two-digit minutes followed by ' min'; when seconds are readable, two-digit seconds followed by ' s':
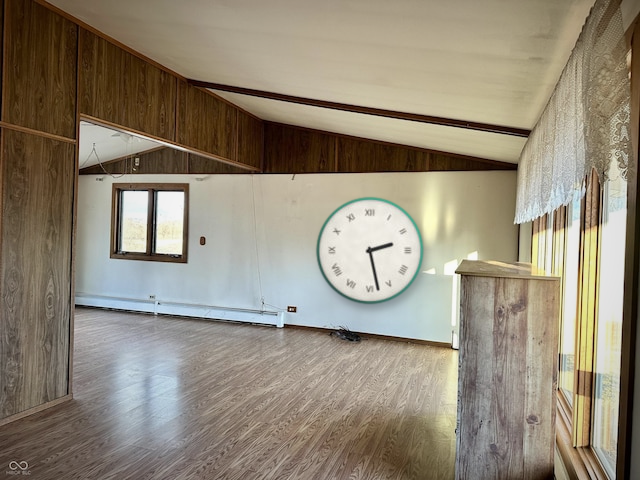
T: 2 h 28 min
